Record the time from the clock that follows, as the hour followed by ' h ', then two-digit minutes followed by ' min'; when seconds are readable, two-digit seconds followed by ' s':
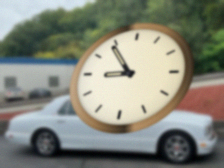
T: 8 h 54 min
